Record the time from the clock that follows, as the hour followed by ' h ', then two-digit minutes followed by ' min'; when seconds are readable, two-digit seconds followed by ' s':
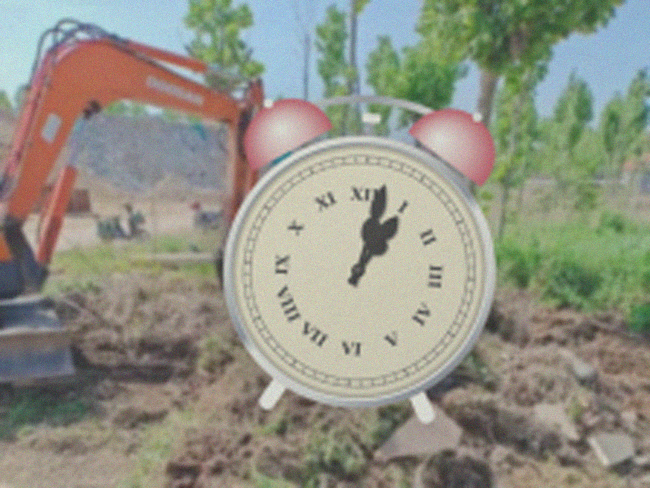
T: 1 h 02 min
